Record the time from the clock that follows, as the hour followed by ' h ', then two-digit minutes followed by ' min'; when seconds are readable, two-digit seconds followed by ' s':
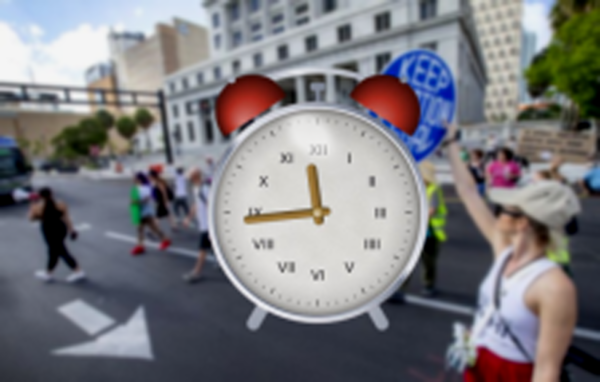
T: 11 h 44 min
